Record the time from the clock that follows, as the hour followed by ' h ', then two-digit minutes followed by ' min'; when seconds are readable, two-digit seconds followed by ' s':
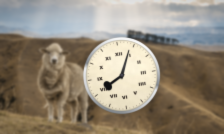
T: 8 h 04 min
